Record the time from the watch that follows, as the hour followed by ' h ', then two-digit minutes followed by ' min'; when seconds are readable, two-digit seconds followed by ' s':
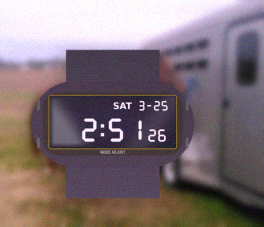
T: 2 h 51 min 26 s
